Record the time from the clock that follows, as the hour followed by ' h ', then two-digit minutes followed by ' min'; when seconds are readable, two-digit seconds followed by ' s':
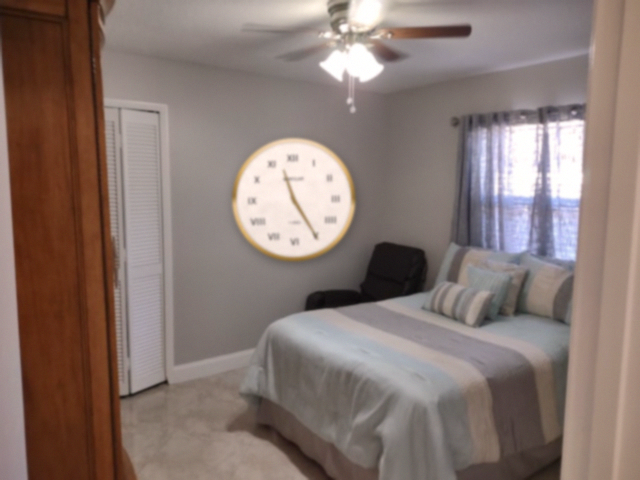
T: 11 h 25 min
